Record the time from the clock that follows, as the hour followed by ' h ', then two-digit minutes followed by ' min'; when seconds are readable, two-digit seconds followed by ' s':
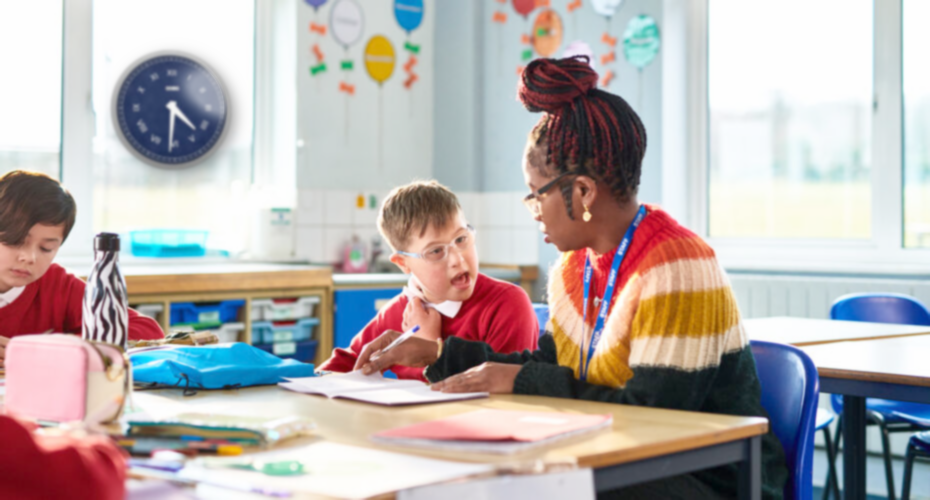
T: 4 h 31 min
